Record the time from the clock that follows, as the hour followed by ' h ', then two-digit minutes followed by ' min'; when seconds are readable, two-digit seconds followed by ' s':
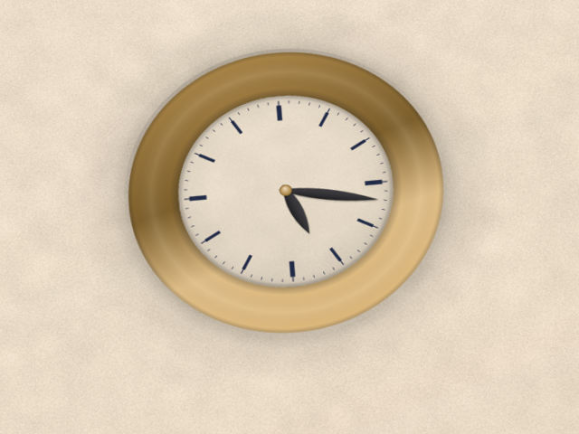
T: 5 h 17 min
